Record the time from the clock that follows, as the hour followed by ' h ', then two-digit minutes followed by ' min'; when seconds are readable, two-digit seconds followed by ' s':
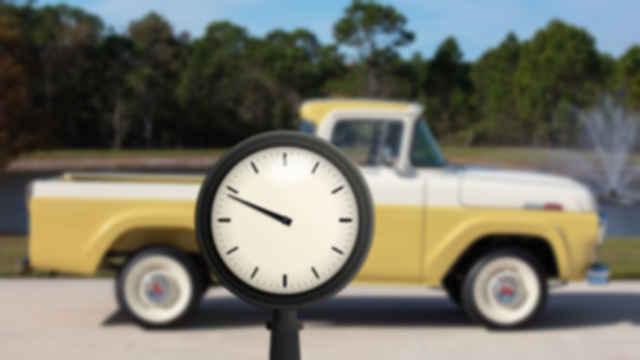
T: 9 h 49 min
